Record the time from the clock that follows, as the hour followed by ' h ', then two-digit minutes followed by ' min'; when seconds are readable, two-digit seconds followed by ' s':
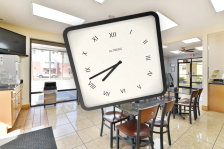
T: 7 h 42 min
